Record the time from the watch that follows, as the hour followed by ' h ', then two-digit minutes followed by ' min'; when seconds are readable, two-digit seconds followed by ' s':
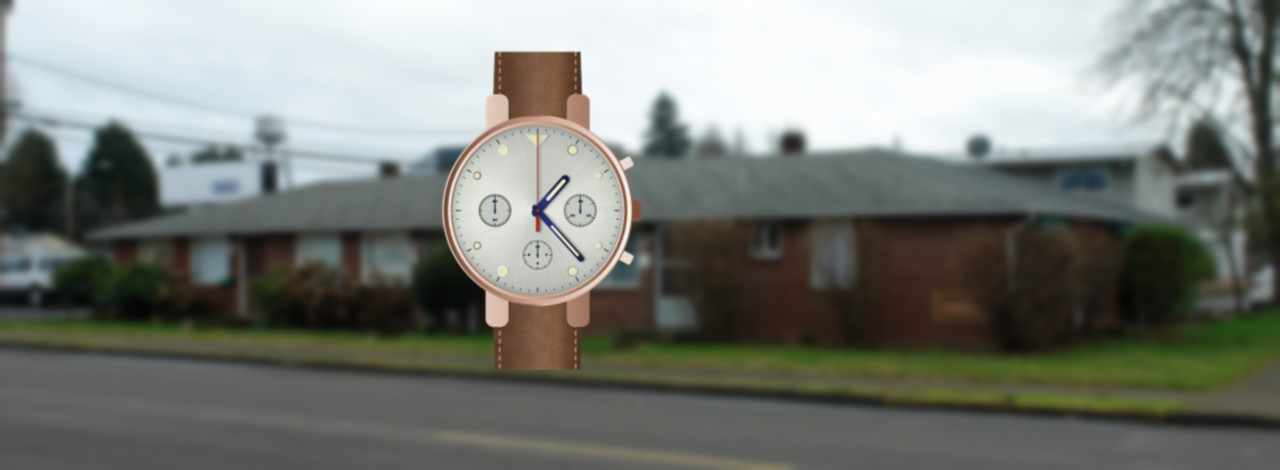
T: 1 h 23 min
